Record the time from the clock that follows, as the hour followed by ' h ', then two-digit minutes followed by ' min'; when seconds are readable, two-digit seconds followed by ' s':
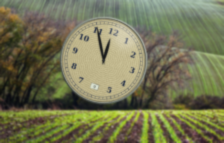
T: 11 h 55 min
